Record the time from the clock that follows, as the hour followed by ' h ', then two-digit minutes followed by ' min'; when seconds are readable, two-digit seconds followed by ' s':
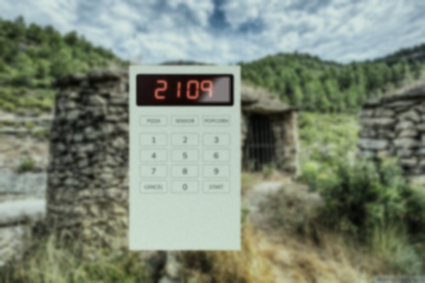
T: 21 h 09 min
